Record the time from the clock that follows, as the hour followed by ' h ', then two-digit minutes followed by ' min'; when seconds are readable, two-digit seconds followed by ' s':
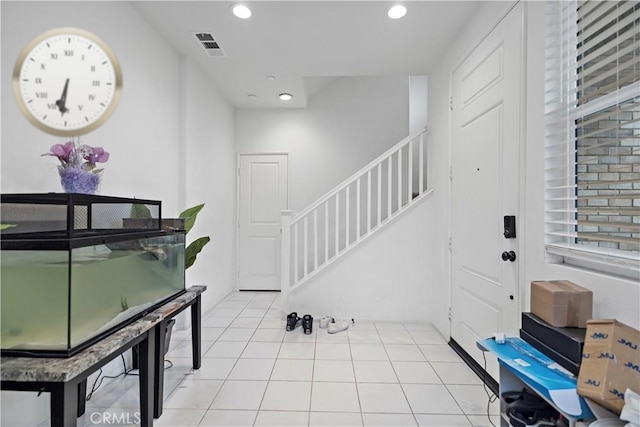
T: 6 h 31 min
